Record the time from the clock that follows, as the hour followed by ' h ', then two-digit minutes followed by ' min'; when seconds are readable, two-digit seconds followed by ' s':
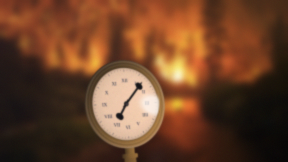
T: 7 h 07 min
